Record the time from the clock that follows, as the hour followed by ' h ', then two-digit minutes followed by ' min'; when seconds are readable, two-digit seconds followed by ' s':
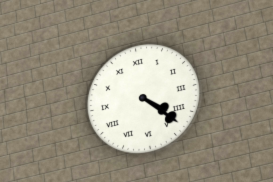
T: 4 h 23 min
